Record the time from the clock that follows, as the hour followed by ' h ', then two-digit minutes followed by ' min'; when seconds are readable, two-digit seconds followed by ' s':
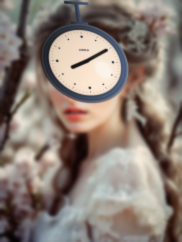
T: 8 h 10 min
